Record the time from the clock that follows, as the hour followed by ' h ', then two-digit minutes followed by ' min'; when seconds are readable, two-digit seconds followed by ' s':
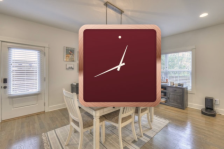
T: 12 h 41 min
